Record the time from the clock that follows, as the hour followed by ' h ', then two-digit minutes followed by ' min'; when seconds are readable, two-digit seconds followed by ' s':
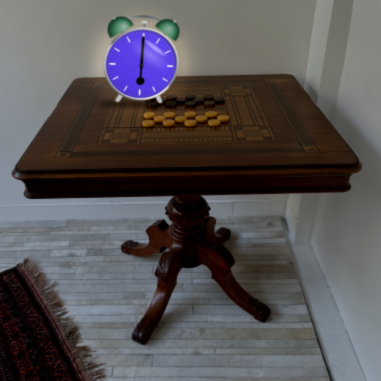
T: 6 h 00 min
